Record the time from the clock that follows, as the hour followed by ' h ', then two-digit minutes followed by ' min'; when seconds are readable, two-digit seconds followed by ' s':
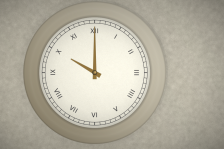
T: 10 h 00 min
